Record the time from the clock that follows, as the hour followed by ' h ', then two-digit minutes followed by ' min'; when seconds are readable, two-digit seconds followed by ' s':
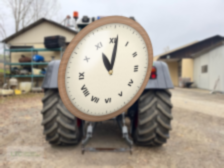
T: 11 h 01 min
